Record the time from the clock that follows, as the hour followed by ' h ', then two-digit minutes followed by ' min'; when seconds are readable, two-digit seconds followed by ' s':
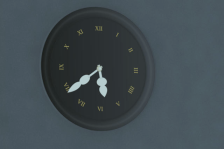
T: 5 h 39 min
